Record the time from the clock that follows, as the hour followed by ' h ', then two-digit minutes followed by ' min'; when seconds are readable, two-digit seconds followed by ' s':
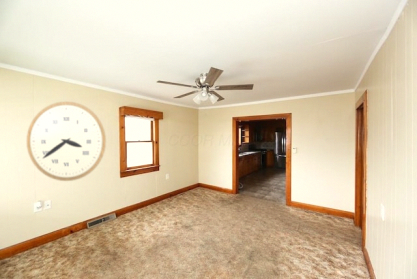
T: 3 h 39 min
